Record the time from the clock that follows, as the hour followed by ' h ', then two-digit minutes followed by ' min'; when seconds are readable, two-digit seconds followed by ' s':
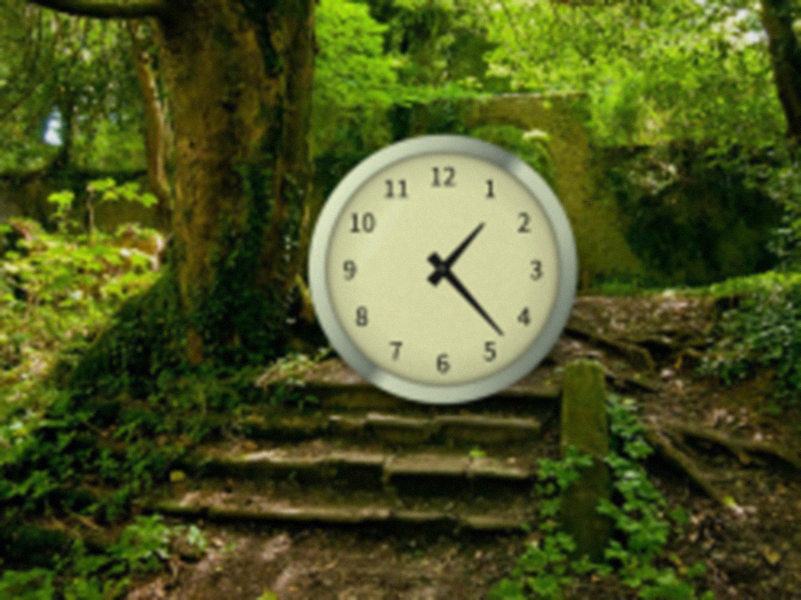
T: 1 h 23 min
